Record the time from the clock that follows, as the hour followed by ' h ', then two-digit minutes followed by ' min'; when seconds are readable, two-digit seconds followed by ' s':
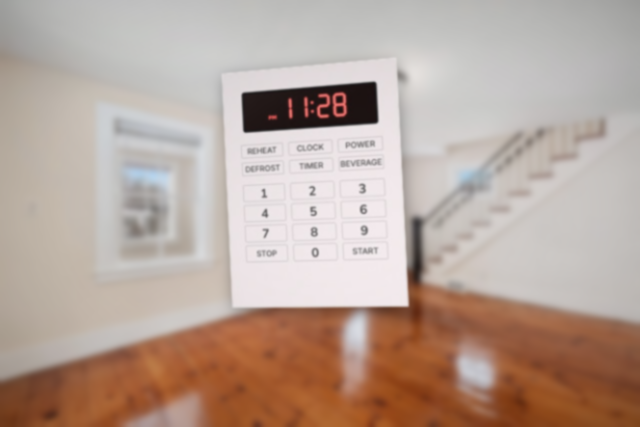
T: 11 h 28 min
